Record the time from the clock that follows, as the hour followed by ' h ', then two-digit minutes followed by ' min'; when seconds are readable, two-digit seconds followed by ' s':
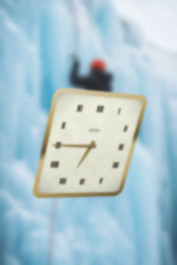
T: 6 h 45 min
